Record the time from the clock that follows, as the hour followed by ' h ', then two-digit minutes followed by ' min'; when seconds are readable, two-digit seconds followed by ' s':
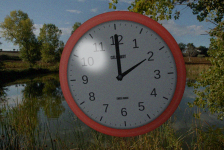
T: 2 h 00 min
